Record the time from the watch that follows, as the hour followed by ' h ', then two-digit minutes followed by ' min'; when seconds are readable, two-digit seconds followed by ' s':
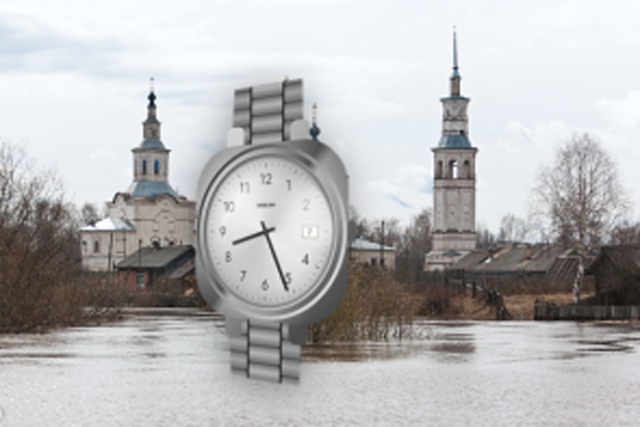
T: 8 h 26 min
